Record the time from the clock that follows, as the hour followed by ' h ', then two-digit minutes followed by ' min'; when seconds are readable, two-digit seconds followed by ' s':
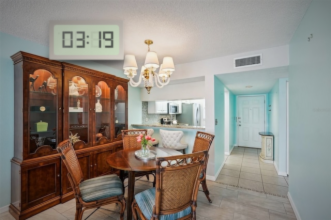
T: 3 h 19 min
